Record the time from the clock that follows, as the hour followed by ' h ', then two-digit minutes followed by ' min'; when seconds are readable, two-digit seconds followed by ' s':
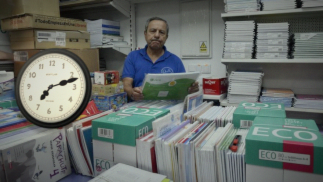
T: 7 h 12 min
